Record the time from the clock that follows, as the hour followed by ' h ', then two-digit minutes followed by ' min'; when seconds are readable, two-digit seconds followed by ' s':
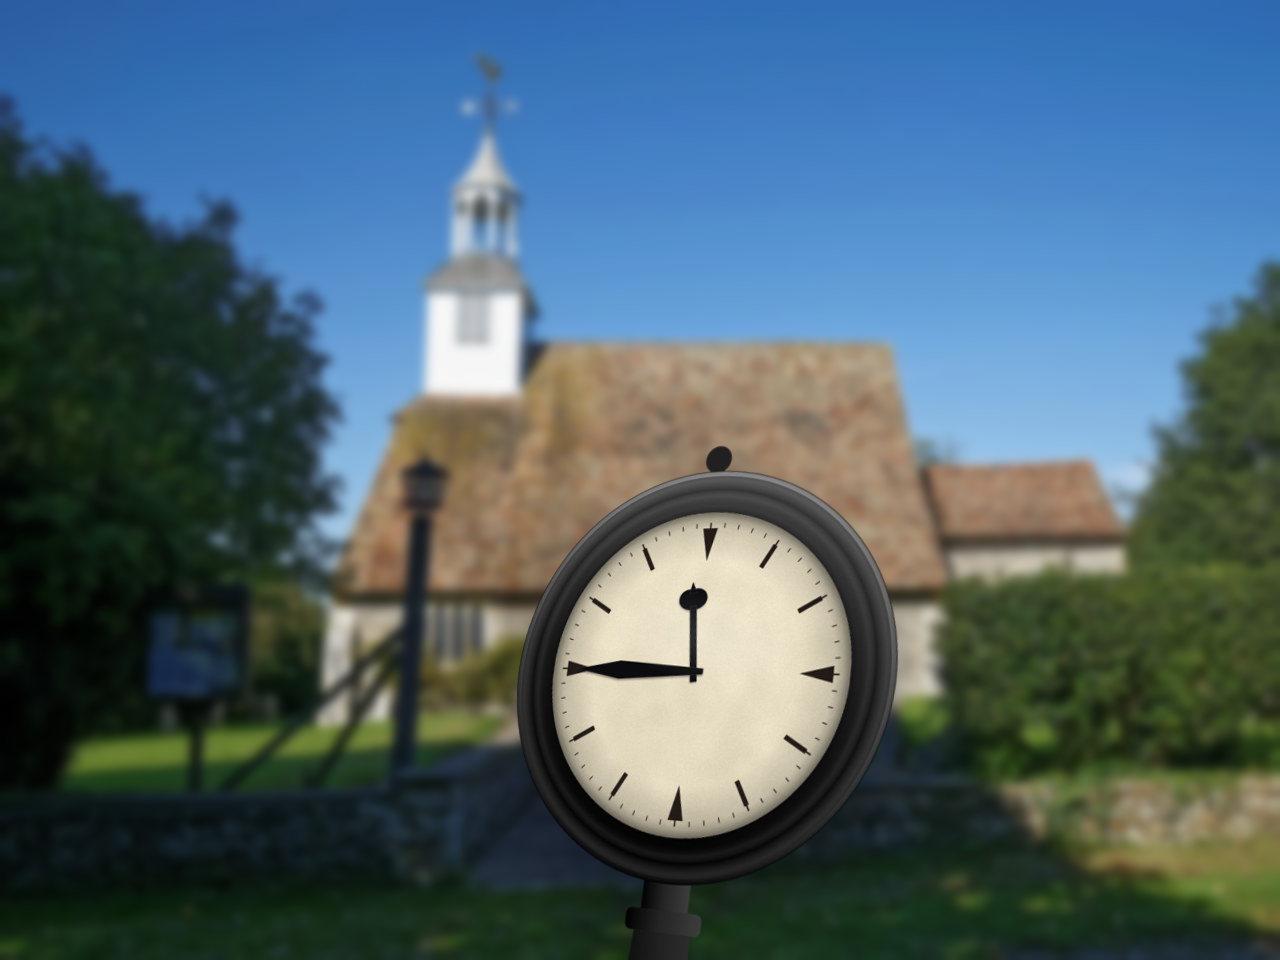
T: 11 h 45 min
